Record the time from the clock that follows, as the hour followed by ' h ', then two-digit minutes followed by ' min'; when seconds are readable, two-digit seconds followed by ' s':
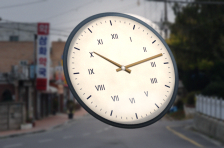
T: 10 h 13 min
